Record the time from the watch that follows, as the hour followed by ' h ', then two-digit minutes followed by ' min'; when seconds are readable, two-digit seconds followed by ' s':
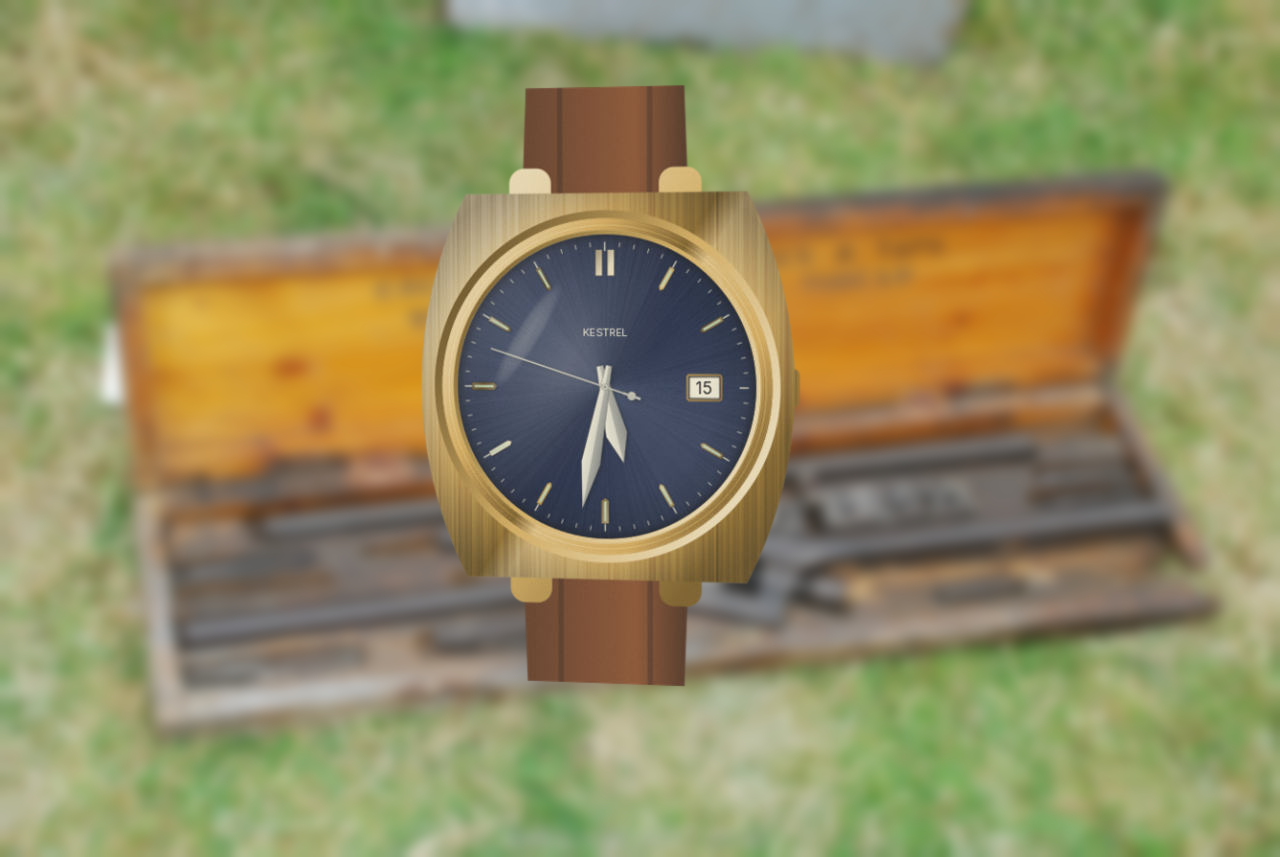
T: 5 h 31 min 48 s
